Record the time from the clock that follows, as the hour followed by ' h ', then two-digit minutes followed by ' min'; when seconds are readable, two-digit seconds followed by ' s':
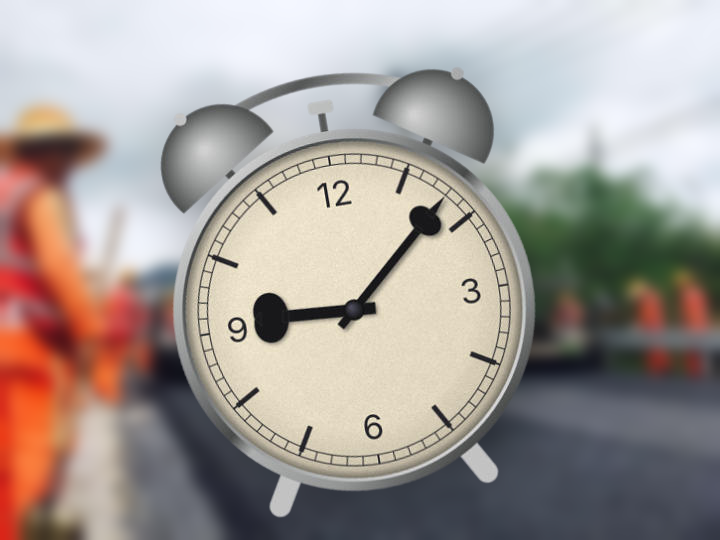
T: 9 h 08 min
